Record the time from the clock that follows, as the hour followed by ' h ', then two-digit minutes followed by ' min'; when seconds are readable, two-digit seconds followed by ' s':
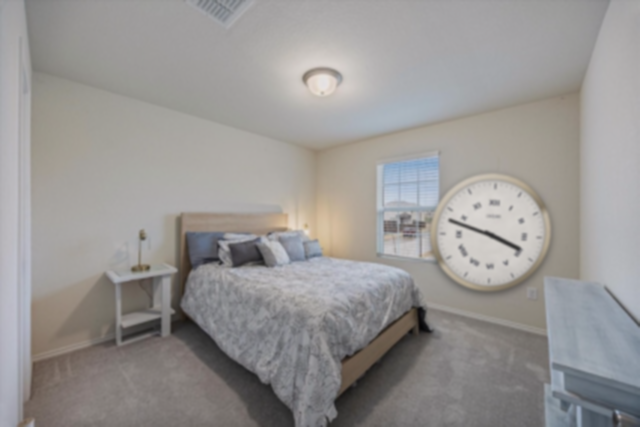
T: 3 h 48 min
